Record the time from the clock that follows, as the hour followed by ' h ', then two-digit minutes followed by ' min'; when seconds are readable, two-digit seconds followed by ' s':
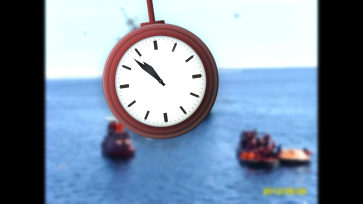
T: 10 h 53 min
